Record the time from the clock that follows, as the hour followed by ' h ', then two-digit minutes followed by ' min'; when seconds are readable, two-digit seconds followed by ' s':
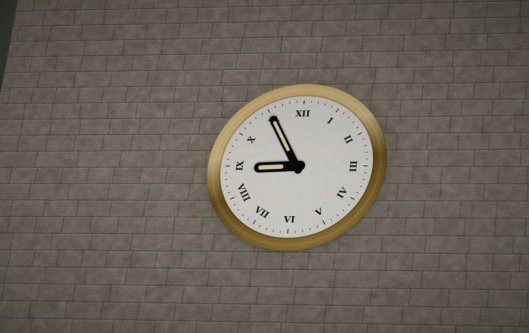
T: 8 h 55 min
